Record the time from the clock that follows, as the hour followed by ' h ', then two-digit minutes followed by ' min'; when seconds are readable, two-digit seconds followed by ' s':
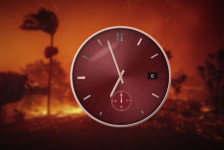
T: 6 h 57 min
